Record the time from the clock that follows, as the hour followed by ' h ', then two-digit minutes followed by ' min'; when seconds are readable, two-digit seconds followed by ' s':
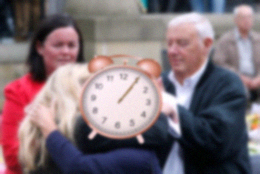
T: 1 h 05 min
